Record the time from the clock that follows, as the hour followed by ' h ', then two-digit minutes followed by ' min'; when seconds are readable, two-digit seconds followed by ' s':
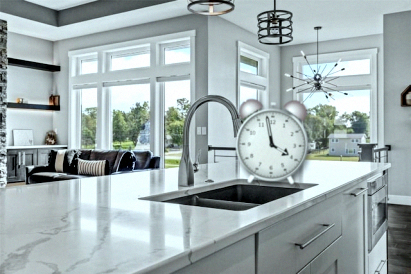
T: 3 h 58 min
